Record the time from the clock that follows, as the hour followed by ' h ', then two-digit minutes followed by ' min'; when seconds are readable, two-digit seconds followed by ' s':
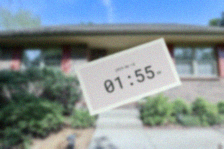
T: 1 h 55 min
